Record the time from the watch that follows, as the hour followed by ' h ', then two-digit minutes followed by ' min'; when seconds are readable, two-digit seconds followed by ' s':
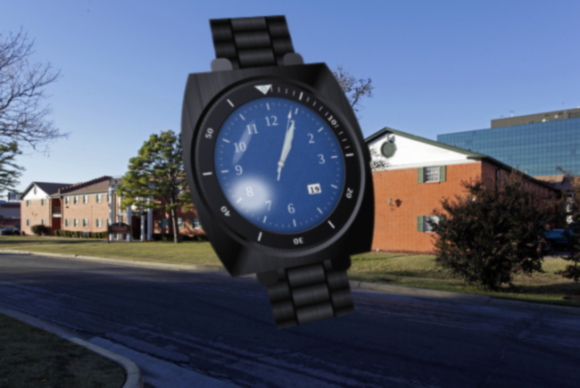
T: 1 h 05 min 04 s
